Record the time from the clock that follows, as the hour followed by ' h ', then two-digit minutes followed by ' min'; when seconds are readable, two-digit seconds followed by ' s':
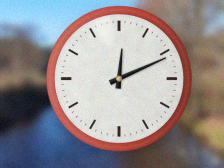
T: 12 h 11 min
